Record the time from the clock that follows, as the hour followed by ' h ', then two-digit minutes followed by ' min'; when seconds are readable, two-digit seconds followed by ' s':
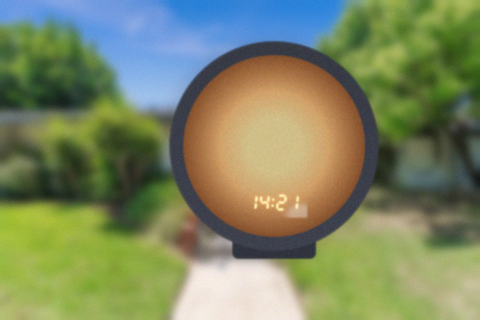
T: 14 h 21 min
